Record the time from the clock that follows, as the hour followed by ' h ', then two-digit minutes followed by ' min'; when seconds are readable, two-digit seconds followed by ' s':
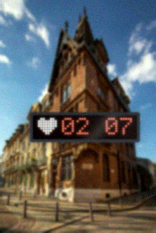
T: 2 h 07 min
